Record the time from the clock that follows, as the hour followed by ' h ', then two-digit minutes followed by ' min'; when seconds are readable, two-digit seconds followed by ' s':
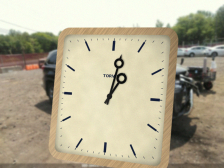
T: 1 h 02 min
